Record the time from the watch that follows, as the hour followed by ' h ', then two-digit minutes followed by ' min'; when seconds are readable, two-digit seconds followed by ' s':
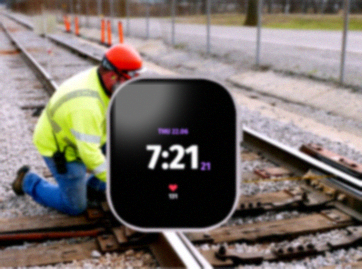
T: 7 h 21 min 21 s
